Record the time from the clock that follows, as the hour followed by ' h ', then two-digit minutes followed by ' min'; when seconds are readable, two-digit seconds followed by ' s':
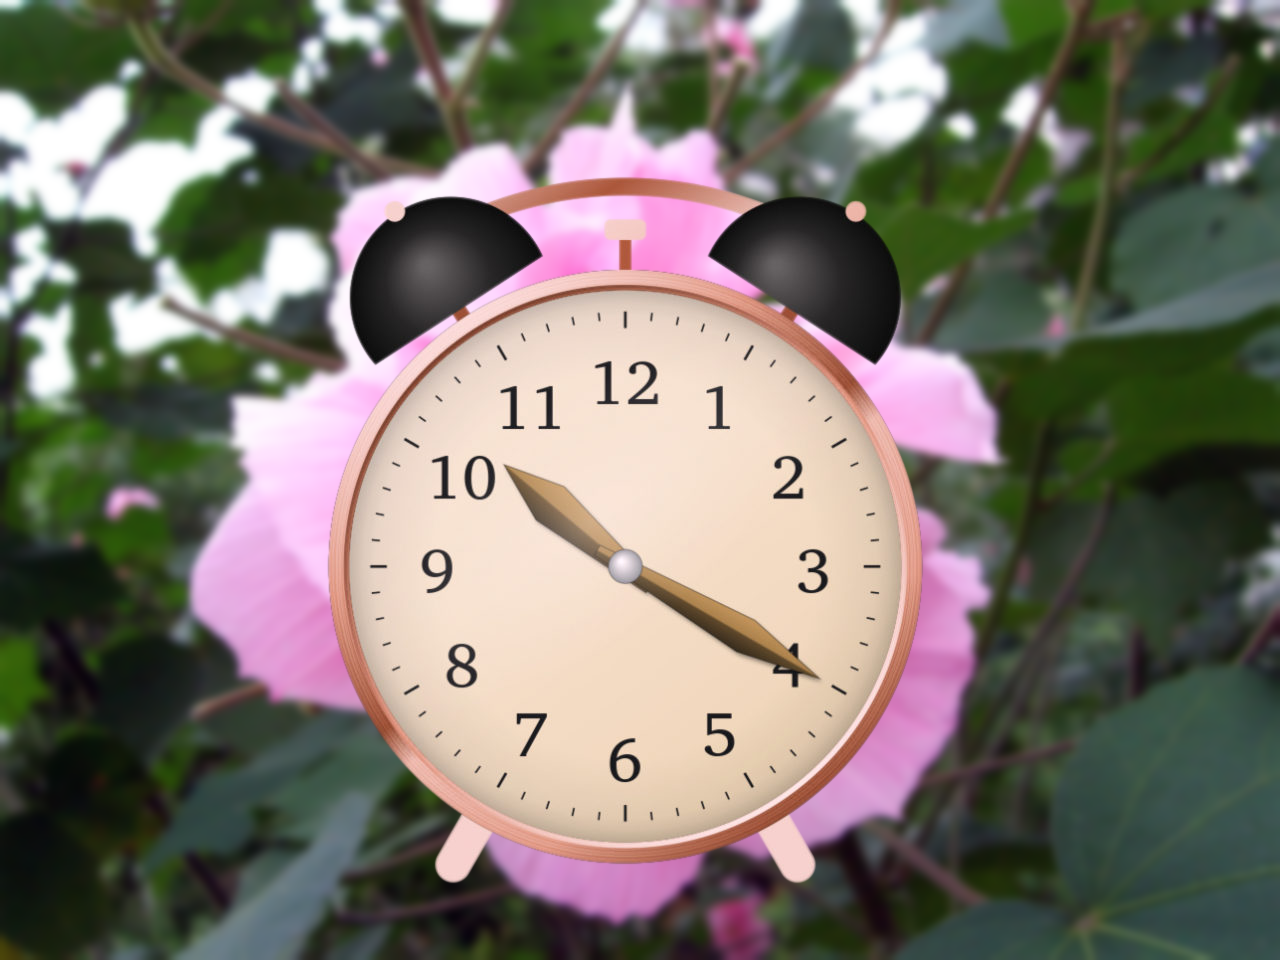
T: 10 h 20 min
